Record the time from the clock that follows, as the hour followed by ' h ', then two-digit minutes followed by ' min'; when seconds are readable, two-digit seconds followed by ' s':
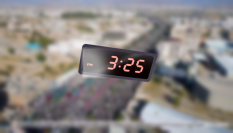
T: 3 h 25 min
